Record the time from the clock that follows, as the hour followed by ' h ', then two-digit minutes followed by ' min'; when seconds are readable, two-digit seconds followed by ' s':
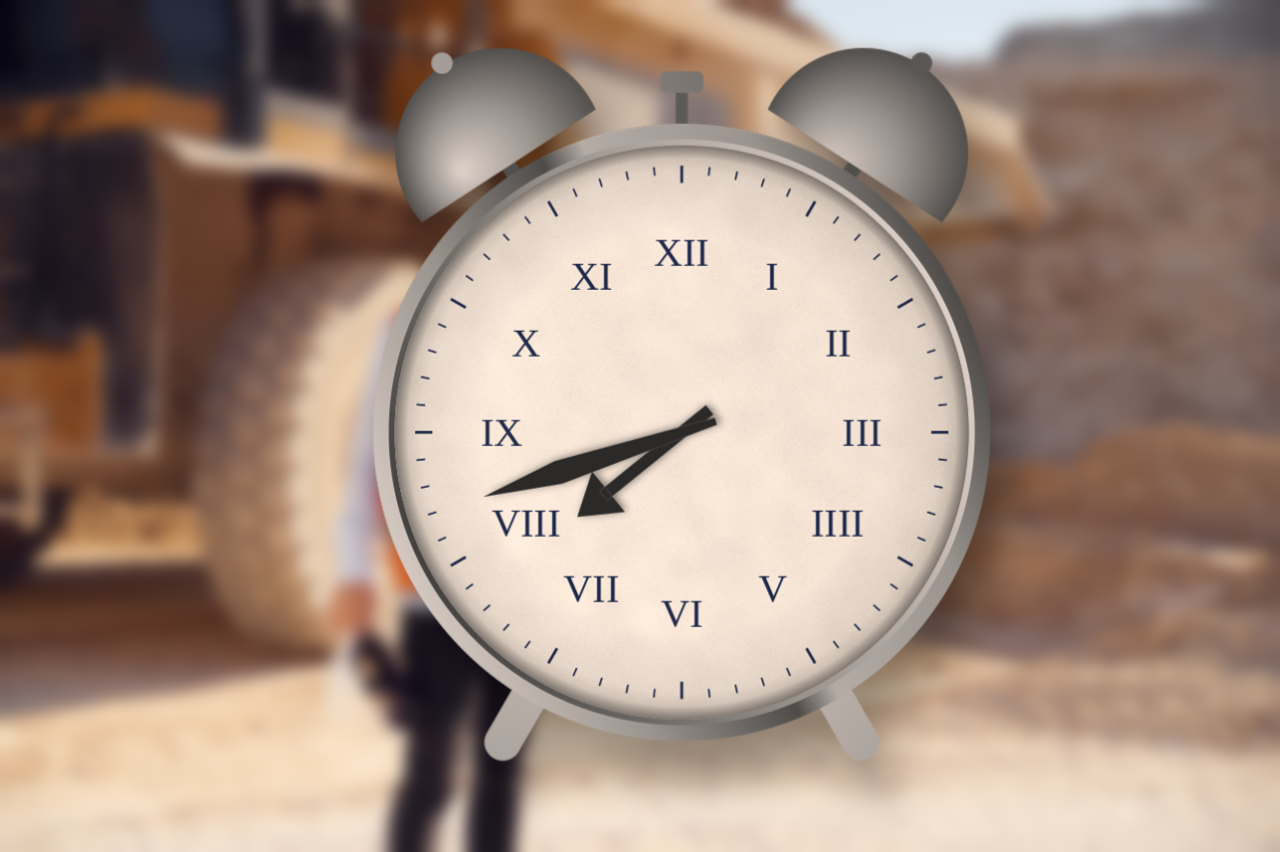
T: 7 h 42 min
